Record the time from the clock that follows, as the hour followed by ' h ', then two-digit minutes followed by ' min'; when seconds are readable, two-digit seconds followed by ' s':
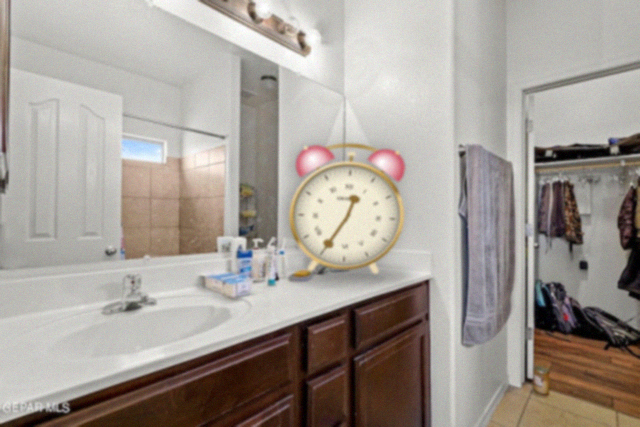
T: 12 h 35 min
